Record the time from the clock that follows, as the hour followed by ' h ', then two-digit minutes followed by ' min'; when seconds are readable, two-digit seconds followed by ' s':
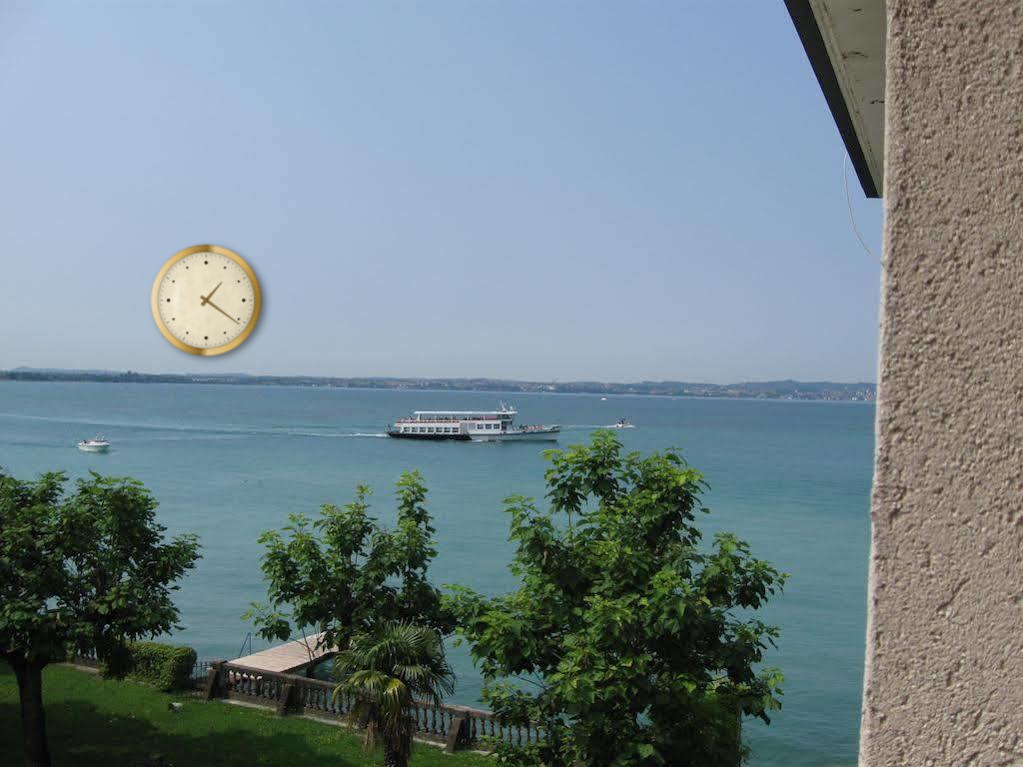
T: 1 h 21 min
